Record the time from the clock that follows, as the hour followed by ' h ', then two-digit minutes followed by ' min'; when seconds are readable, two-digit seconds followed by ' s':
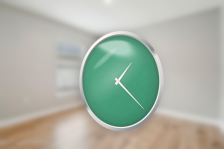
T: 1 h 22 min
